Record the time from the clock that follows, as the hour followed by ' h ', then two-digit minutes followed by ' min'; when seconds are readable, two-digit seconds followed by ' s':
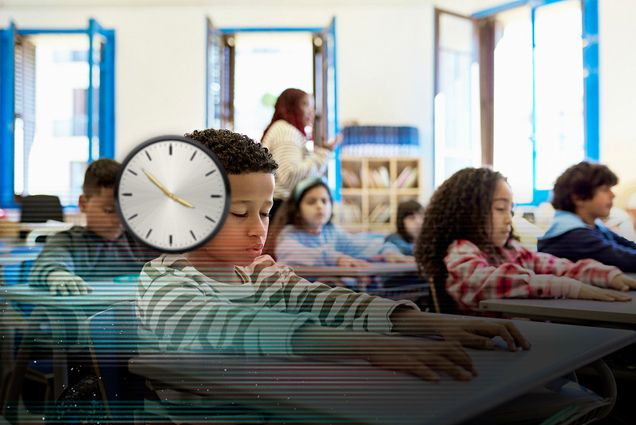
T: 3 h 52 min
